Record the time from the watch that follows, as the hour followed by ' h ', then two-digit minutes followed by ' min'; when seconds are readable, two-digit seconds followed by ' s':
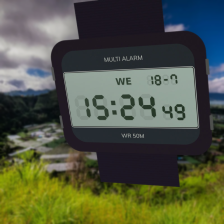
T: 15 h 24 min 49 s
